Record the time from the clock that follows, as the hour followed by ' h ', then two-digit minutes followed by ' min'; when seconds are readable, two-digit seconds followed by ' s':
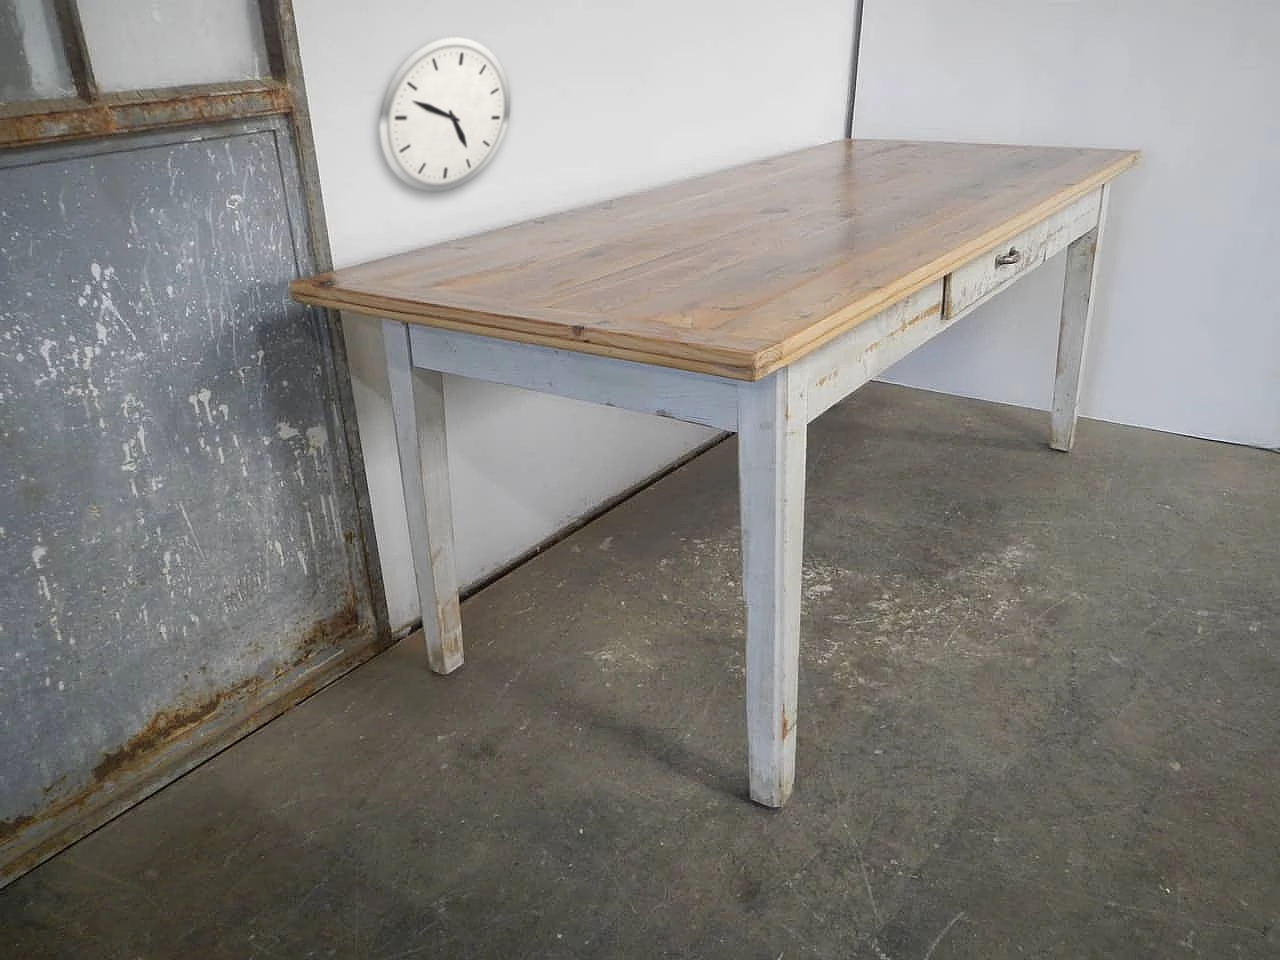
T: 4 h 48 min
